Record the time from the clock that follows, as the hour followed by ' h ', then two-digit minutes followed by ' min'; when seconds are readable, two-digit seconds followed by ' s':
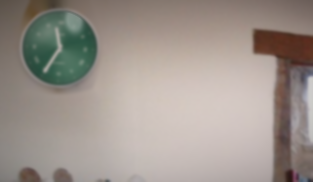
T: 11 h 35 min
